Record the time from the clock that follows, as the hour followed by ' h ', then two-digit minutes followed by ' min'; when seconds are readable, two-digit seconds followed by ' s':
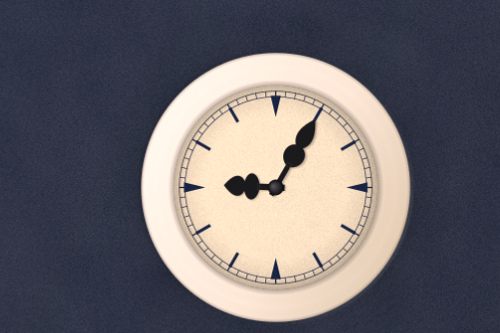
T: 9 h 05 min
